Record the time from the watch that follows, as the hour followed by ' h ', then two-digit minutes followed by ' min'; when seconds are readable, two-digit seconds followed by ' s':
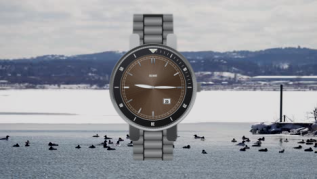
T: 9 h 15 min
